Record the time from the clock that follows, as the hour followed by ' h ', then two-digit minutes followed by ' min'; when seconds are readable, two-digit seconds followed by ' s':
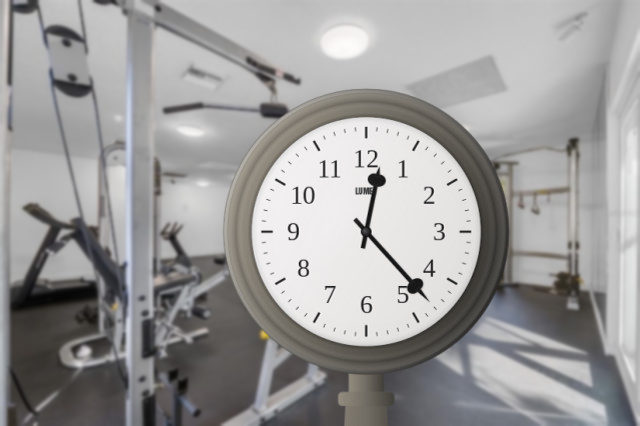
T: 12 h 23 min
